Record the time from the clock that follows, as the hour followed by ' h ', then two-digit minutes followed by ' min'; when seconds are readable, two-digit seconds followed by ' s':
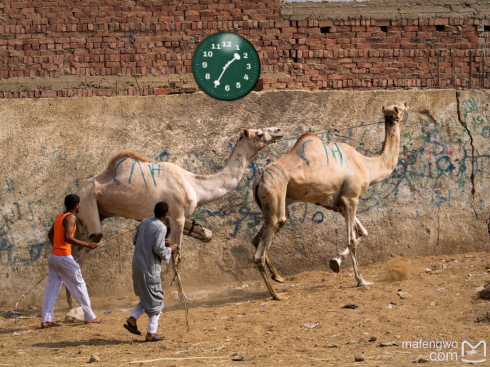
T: 1 h 35 min
